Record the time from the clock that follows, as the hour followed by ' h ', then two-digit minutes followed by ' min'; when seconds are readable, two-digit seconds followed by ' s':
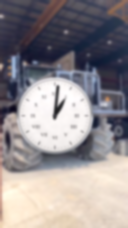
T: 1 h 01 min
